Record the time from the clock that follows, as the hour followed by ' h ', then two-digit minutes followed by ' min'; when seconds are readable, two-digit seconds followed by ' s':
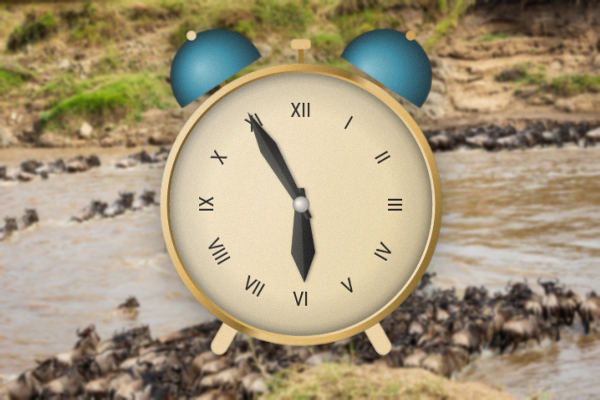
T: 5 h 55 min
